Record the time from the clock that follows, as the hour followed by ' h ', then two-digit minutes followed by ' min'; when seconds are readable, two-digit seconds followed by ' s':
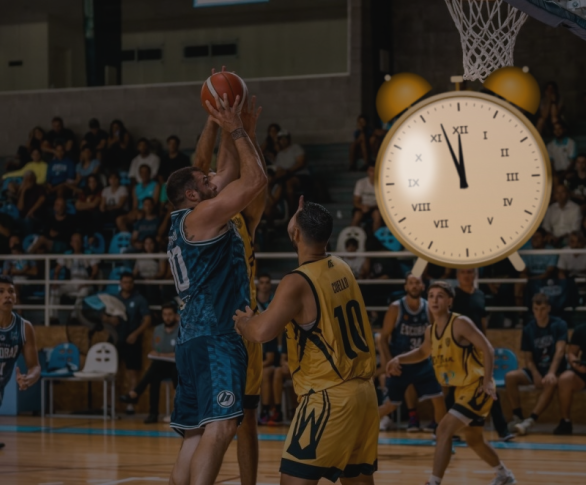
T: 11 h 57 min
